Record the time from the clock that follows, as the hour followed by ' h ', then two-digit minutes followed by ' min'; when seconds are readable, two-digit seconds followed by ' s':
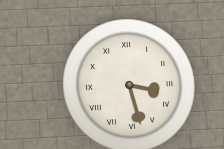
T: 3 h 28 min
